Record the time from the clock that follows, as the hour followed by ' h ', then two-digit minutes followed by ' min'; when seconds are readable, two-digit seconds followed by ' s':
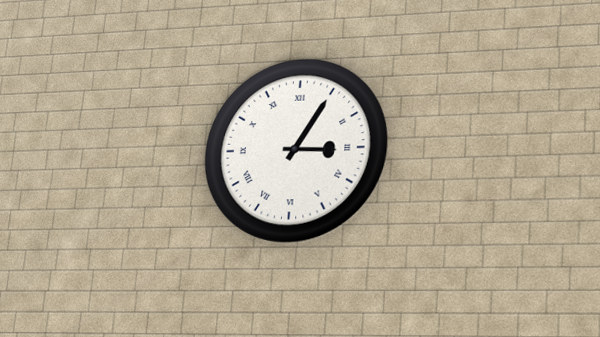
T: 3 h 05 min
